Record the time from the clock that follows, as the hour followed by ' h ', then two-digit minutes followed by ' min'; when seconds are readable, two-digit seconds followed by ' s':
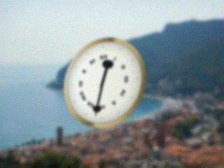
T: 12 h 32 min
